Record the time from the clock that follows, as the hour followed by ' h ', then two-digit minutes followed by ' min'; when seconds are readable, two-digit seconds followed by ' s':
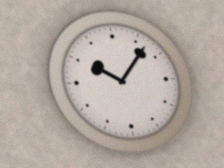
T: 10 h 07 min
